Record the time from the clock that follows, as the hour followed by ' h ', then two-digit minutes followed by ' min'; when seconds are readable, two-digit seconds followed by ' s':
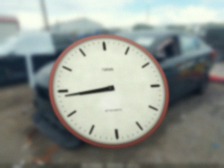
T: 8 h 44 min
